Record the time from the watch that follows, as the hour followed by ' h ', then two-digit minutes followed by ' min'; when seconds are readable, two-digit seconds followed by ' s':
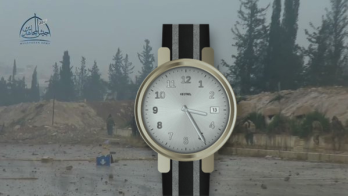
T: 3 h 25 min
